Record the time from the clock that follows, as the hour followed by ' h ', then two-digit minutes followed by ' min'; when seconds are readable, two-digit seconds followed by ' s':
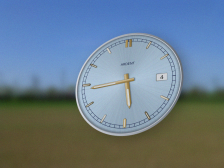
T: 5 h 44 min
